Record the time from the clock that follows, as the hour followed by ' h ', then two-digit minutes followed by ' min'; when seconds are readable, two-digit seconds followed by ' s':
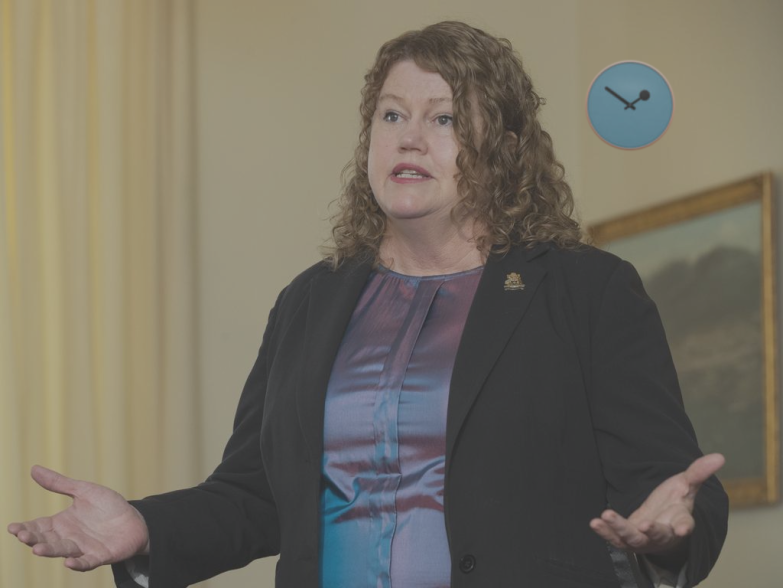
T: 1 h 51 min
